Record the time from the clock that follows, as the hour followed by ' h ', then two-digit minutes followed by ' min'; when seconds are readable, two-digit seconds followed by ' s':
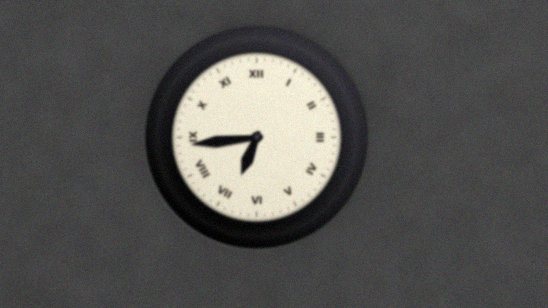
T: 6 h 44 min
